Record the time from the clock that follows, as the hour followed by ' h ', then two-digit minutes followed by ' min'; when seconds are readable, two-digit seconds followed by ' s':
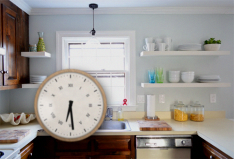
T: 6 h 29 min
